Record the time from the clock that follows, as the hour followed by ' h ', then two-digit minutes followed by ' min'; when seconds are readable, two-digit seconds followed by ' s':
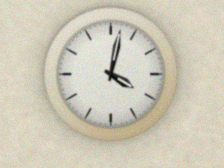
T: 4 h 02 min
